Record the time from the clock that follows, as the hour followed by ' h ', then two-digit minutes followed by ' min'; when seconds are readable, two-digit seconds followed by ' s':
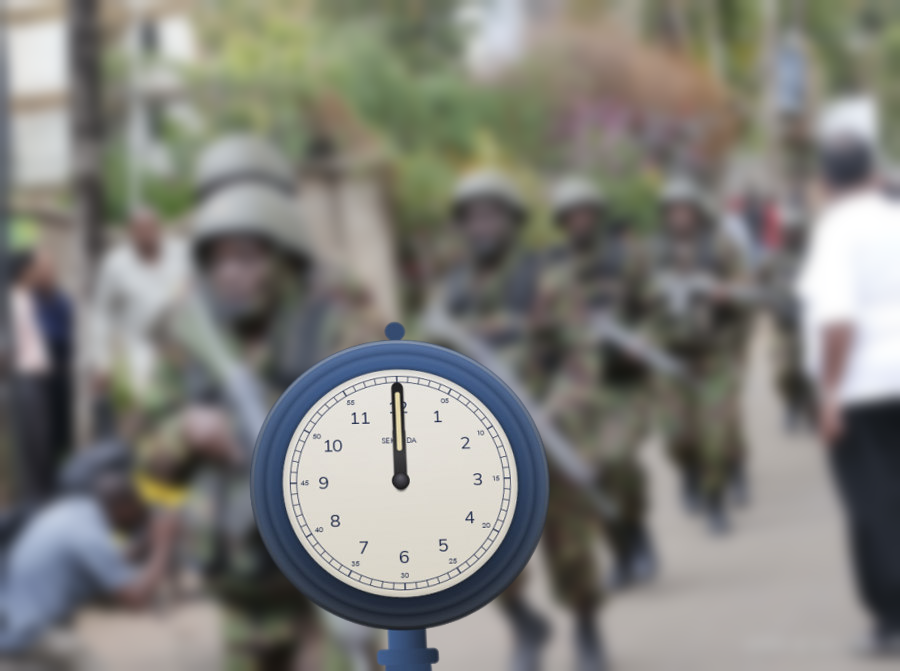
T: 12 h 00 min
